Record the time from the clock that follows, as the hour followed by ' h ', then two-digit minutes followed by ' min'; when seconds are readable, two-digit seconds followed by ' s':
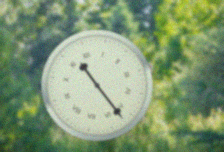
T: 11 h 27 min
